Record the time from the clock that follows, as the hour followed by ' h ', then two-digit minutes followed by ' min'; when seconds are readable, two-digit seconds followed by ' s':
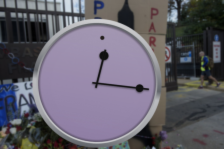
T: 12 h 15 min
